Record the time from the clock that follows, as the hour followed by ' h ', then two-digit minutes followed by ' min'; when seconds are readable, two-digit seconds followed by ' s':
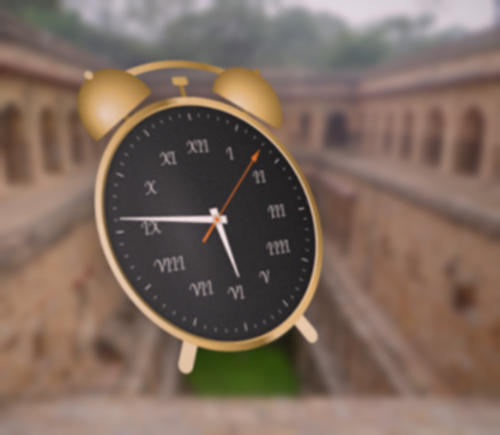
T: 5 h 46 min 08 s
